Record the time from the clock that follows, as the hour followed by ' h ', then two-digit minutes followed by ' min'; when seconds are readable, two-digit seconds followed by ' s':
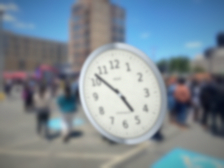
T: 4 h 52 min
